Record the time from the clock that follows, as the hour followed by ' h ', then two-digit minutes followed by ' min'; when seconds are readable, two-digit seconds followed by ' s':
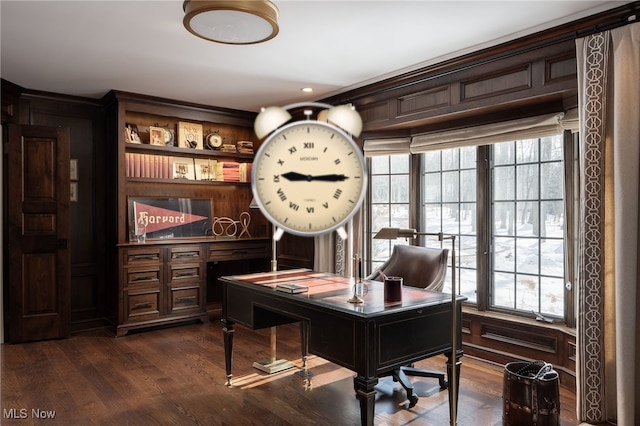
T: 9 h 15 min
